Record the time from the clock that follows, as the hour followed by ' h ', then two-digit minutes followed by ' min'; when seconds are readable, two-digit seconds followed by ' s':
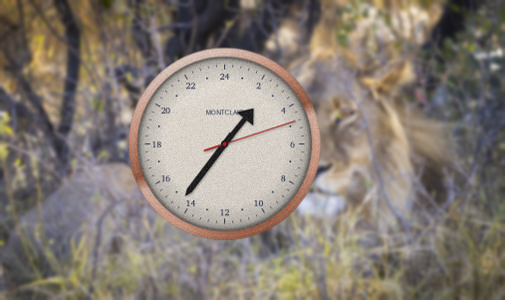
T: 2 h 36 min 12 s
